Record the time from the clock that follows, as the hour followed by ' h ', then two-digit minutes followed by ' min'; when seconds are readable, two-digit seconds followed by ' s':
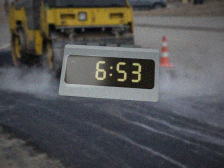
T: 6 h 53 min
